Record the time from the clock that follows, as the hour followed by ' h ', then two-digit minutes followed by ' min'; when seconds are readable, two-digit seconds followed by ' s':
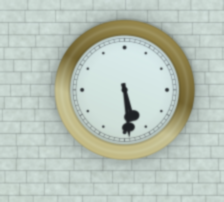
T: 5 h 29 min
